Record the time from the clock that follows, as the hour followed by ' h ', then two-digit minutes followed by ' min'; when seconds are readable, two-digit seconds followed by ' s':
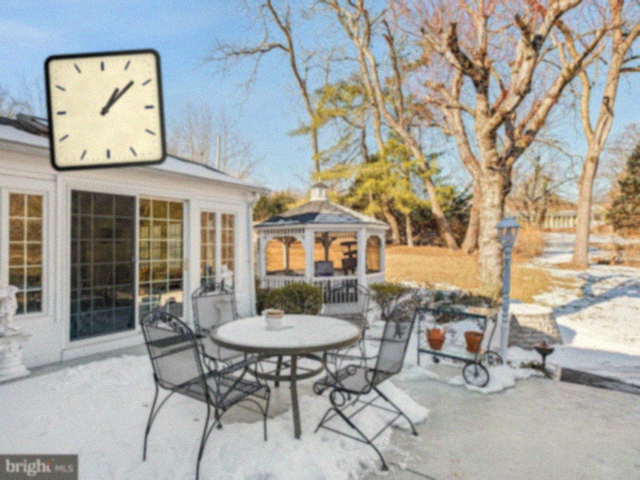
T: 1 h 08 min
